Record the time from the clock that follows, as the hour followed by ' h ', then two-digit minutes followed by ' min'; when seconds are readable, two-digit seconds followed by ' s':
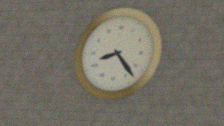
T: 8 h 23 min
